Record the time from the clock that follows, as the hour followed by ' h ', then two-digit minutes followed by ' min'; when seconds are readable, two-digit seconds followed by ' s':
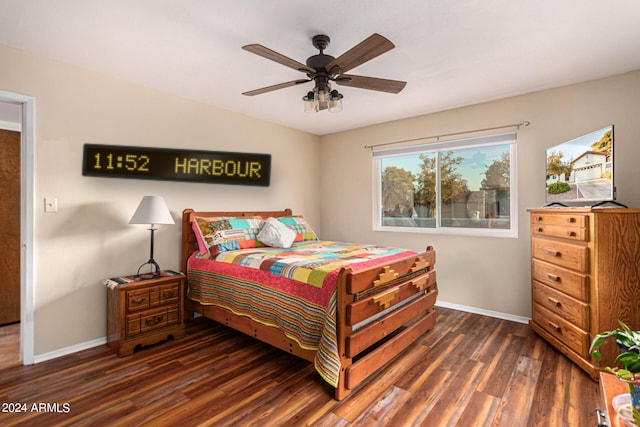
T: 11 h 52 min
